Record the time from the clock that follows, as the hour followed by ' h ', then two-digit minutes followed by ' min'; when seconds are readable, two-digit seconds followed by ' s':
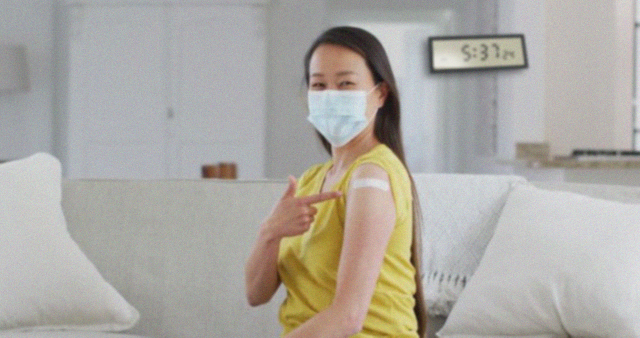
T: 5 h 37 min
